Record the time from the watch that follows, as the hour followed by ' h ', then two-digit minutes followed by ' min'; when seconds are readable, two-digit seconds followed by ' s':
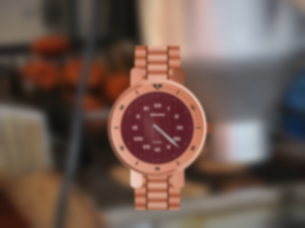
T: 4 h 22 min
